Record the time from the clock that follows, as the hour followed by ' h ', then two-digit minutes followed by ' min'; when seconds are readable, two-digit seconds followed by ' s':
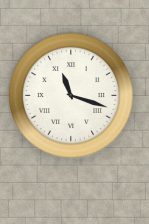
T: 11 h 18 min
